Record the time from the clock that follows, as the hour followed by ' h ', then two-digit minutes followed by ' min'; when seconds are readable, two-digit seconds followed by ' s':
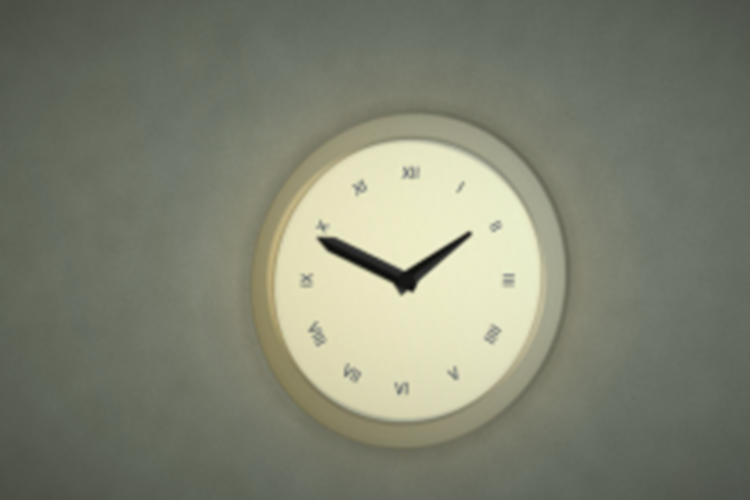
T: 1 h 49 min
